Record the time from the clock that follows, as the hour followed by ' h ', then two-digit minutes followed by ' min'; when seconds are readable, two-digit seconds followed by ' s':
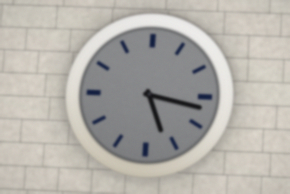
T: 5 h 17 min
